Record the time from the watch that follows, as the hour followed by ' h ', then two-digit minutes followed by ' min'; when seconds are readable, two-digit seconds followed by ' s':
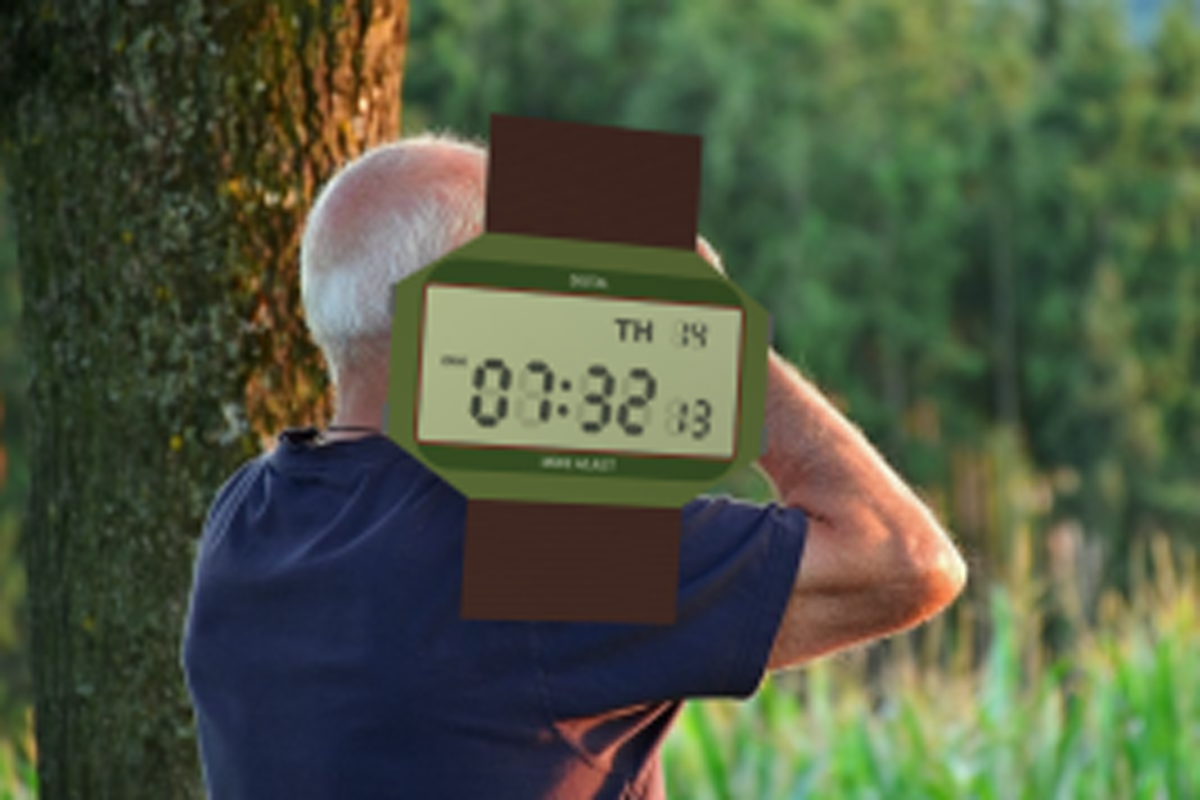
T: 7 h 32 min 13 s
